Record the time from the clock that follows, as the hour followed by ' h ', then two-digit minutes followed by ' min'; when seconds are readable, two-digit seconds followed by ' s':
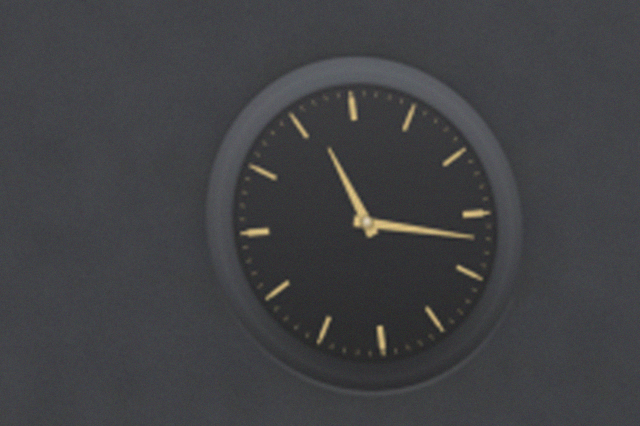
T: 11 h 17 min
